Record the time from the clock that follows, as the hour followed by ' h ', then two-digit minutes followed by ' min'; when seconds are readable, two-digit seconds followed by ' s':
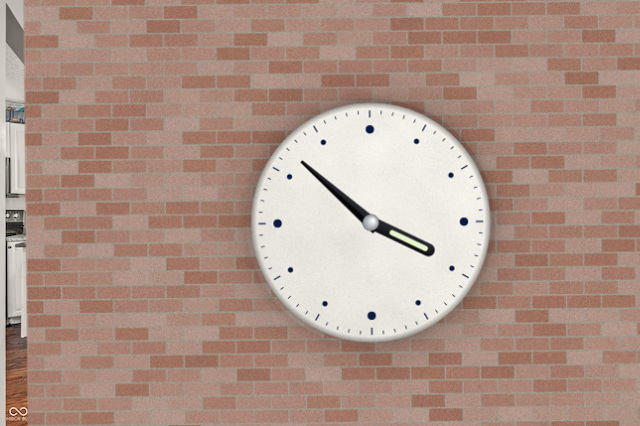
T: 3 h 52 min
